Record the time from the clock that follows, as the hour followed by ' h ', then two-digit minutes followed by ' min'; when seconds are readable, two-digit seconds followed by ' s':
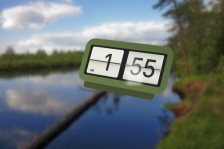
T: 1 h 55 min
